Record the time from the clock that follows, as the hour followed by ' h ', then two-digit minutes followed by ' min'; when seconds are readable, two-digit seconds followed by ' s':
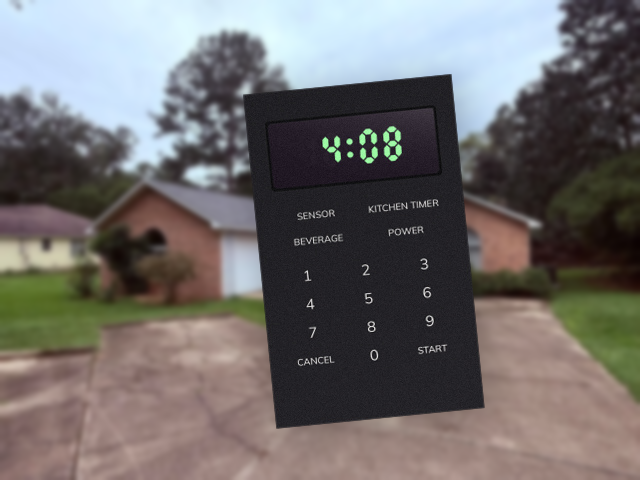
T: 4 h 08 min
